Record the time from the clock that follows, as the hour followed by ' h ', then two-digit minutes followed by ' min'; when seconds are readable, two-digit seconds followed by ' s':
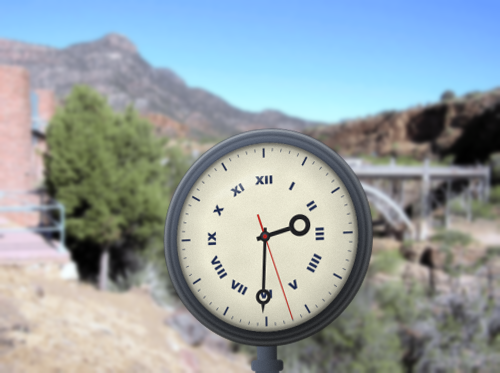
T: 2 h 30 min 27 s
